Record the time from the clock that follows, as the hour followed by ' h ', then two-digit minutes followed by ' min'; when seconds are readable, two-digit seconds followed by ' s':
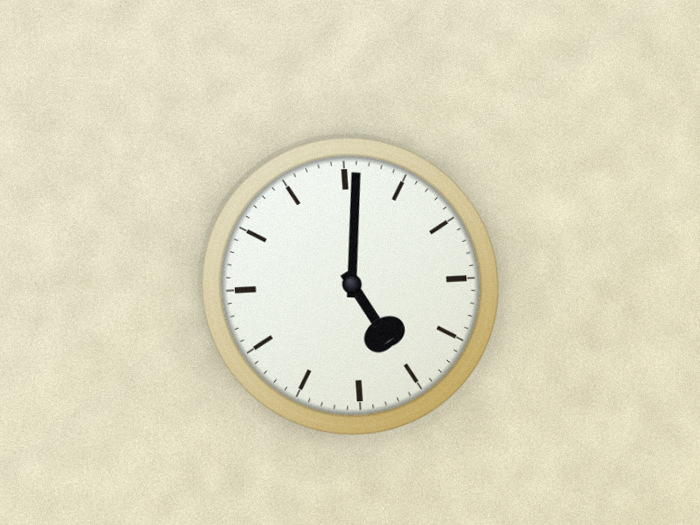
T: 5 h 01 min
